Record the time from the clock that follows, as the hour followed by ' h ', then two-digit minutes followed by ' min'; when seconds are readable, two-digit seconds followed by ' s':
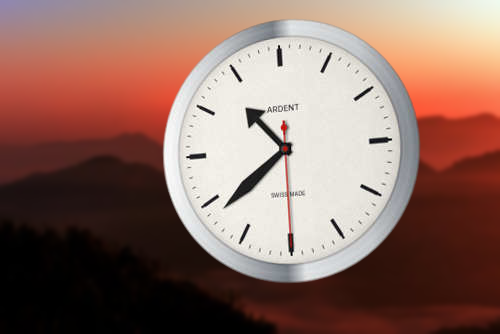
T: 10 h 38 min 30 s
